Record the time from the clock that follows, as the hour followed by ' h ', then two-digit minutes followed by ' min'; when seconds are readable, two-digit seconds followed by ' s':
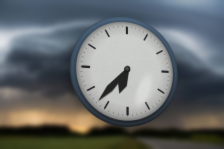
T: 6 h 37 min
